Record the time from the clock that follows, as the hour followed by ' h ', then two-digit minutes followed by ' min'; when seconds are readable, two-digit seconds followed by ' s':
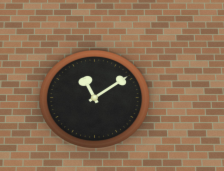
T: 11 h 09 min
